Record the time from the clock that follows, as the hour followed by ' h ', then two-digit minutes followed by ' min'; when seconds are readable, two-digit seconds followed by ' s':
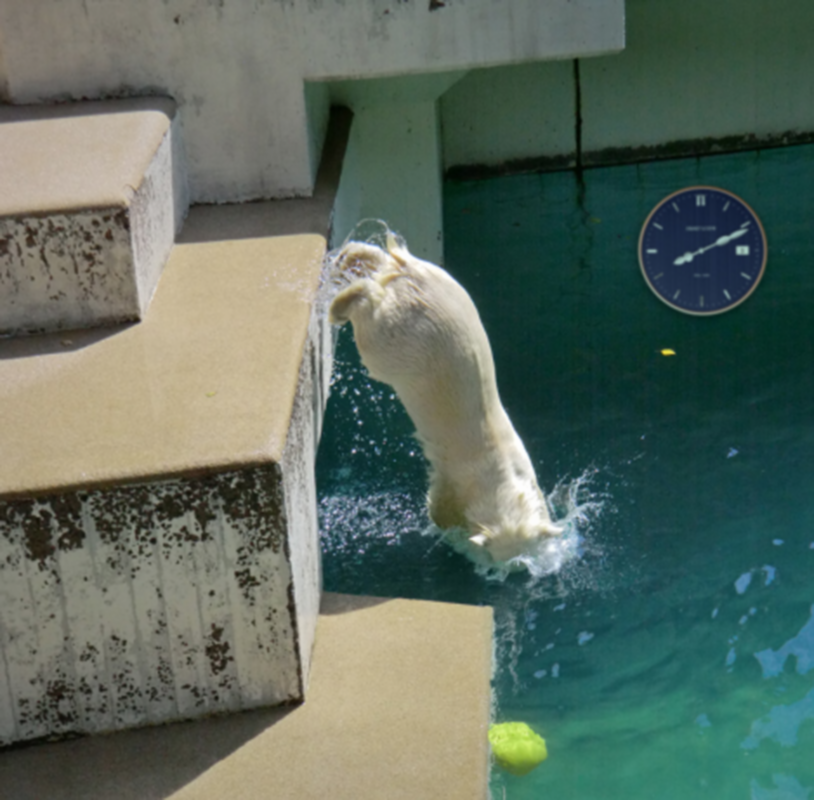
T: 8 h 11 min
